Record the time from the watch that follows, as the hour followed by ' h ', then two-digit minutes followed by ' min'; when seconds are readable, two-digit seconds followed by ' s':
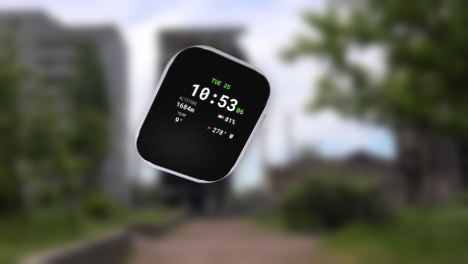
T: 10 h 53 min
